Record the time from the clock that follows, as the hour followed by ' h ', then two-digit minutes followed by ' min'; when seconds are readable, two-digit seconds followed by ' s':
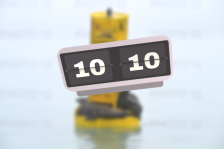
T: 10 h 10 min
